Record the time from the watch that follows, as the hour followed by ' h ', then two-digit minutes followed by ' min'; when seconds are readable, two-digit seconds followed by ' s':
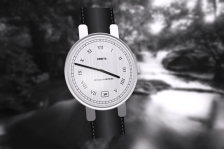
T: 3 h 48 min
